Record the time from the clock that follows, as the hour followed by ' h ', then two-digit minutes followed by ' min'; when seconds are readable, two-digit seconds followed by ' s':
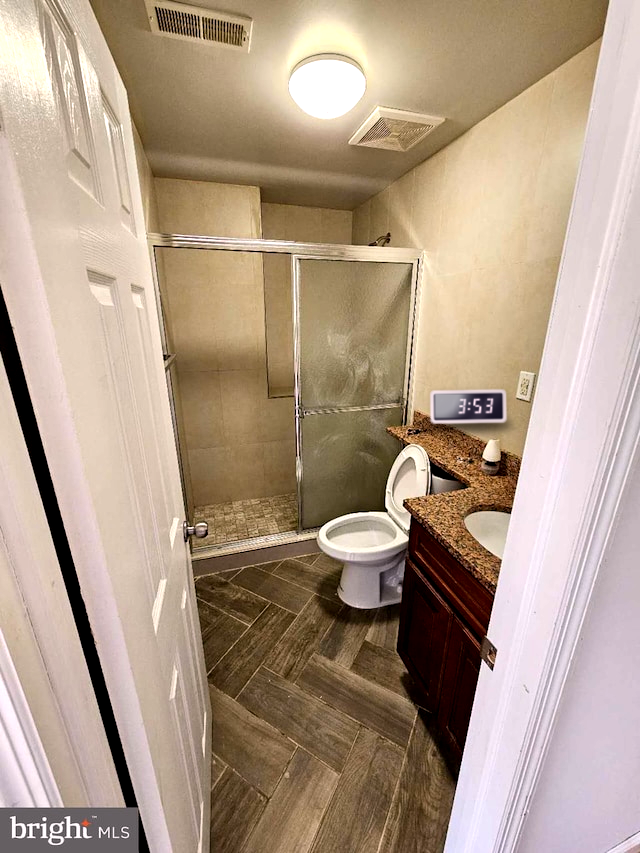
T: 3 h 53 min
